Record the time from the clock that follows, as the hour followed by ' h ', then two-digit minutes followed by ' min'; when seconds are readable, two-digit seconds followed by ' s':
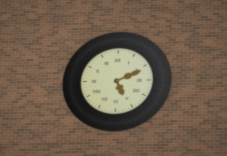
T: 5 h 11 min
